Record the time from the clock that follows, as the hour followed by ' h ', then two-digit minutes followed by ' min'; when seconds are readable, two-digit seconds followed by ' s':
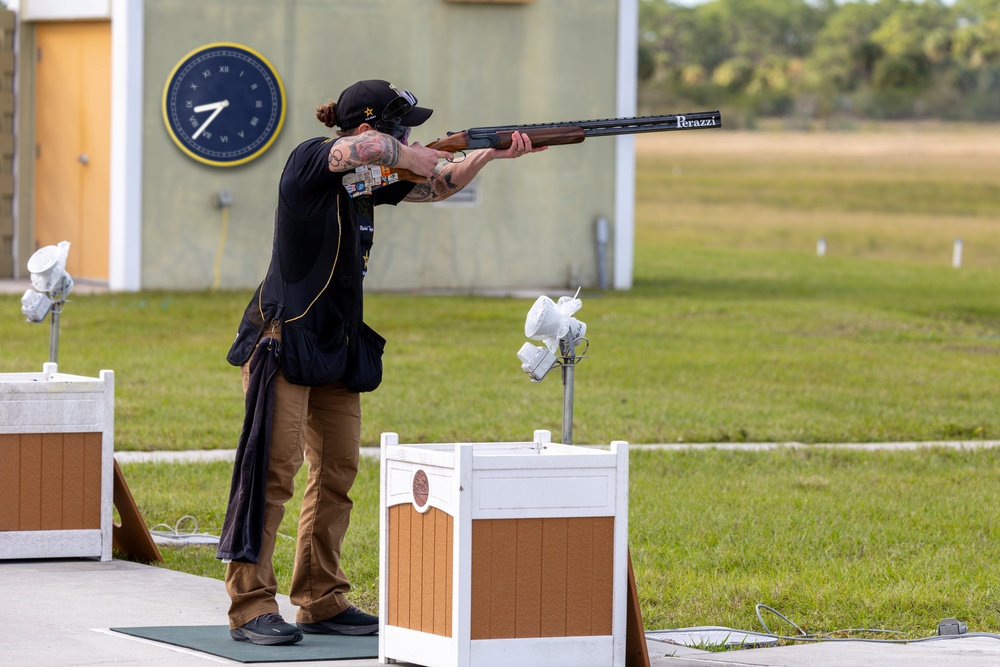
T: 8 h 37 min
